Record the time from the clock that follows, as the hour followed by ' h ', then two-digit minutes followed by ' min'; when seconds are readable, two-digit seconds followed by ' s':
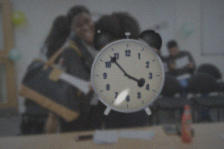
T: 3 h 53 min
